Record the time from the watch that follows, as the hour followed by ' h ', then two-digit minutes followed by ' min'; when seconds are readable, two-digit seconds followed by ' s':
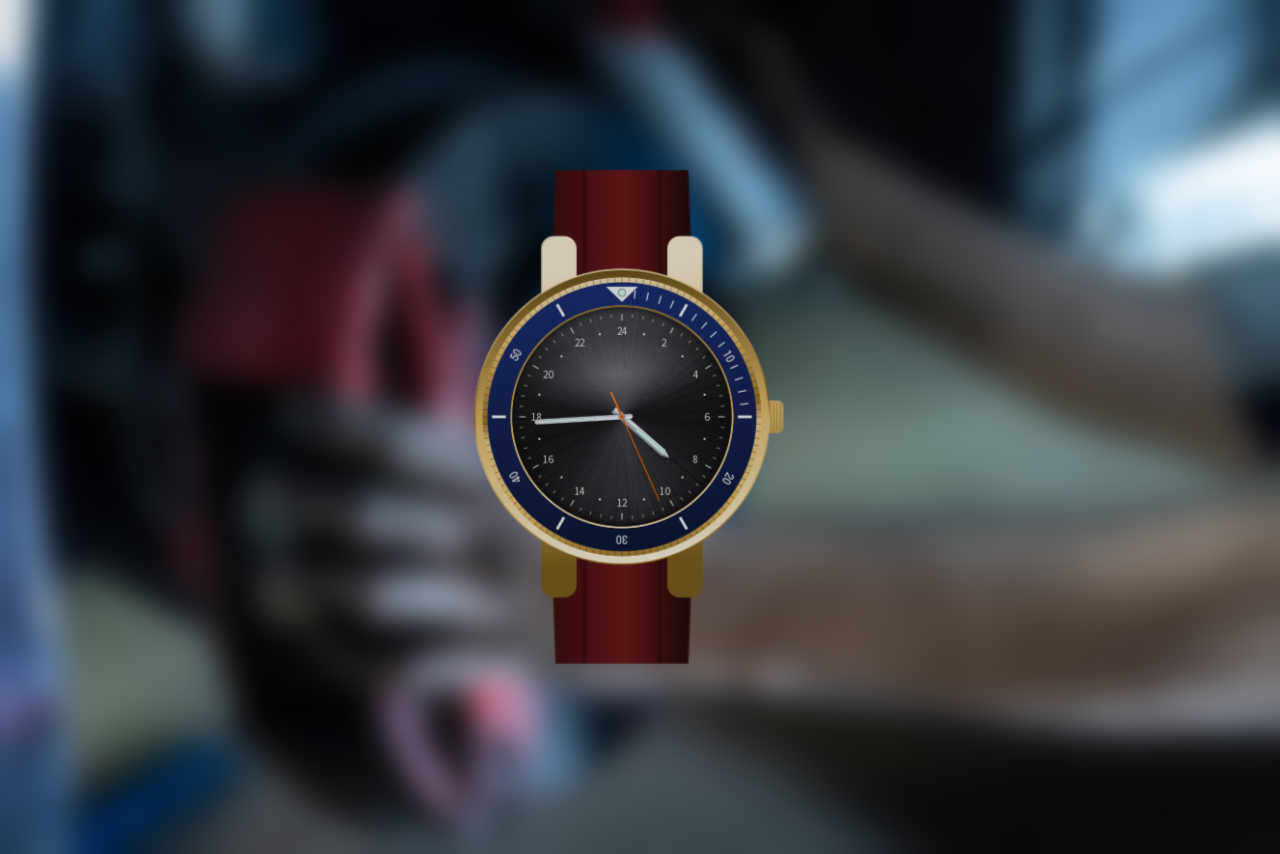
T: 8 h 44 min 26 s
